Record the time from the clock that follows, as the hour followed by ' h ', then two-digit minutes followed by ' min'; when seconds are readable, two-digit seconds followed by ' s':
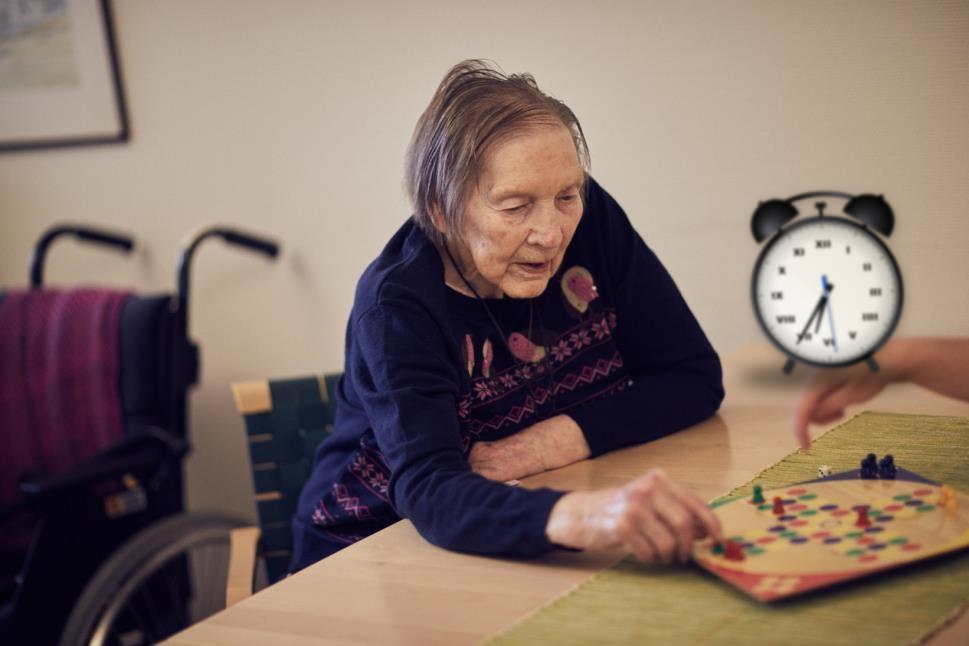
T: 6 h 35 min 29 s
